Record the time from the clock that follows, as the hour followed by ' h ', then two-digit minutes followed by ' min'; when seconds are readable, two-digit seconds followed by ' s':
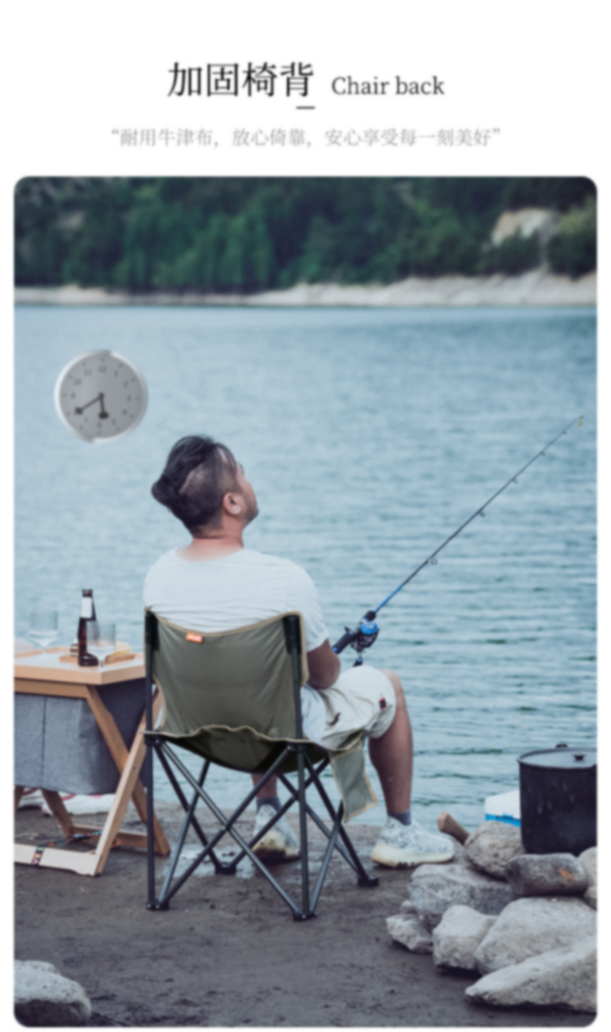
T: 5 h 39 min
